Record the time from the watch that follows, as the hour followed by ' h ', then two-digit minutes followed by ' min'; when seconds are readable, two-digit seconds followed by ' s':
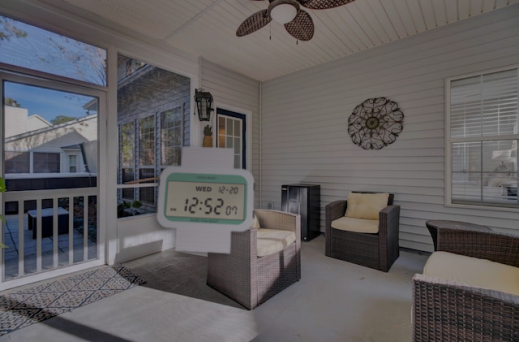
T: 12 h 52 min 07 s
